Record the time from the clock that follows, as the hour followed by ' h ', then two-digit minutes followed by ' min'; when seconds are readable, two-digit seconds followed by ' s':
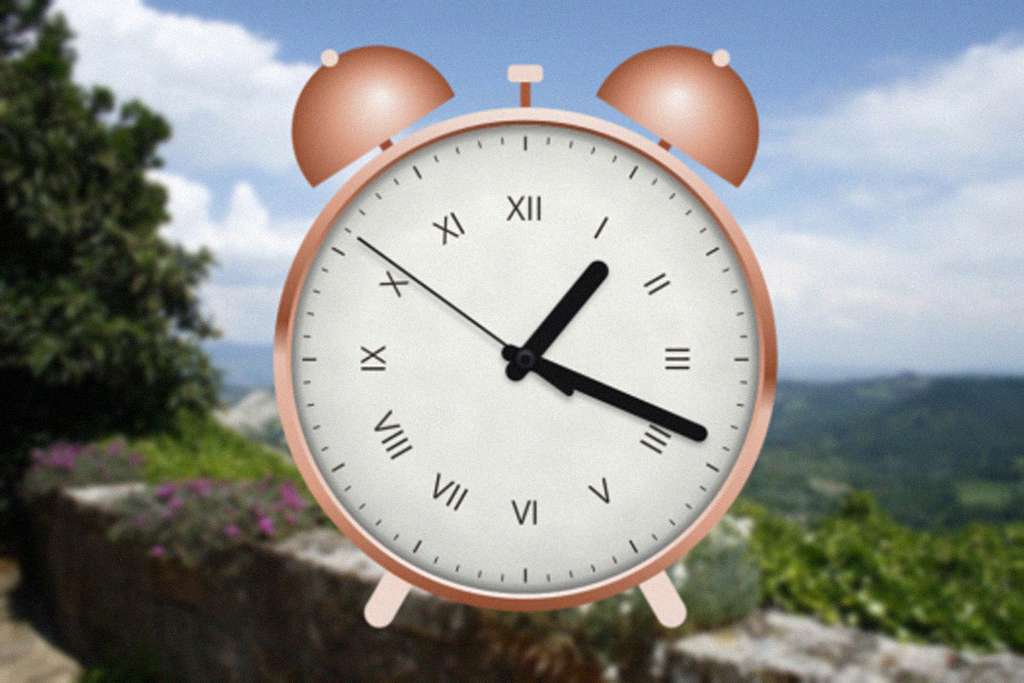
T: 1 h 18 min 51 s
